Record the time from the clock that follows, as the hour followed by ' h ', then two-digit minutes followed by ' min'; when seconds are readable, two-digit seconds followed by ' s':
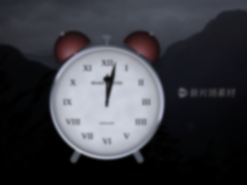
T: 12 h 02 min
